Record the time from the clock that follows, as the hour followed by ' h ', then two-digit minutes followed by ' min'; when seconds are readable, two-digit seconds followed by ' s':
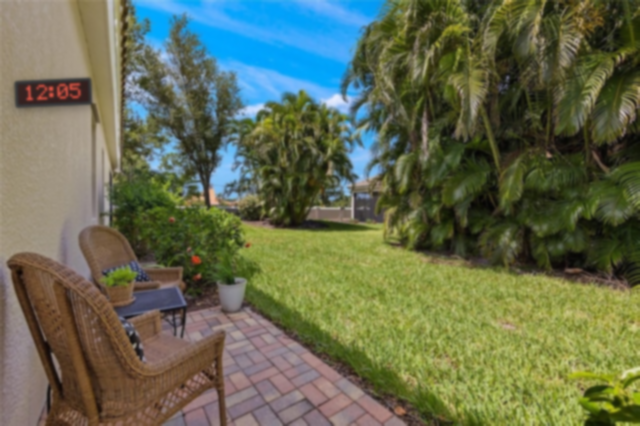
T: 12 h 05 min
